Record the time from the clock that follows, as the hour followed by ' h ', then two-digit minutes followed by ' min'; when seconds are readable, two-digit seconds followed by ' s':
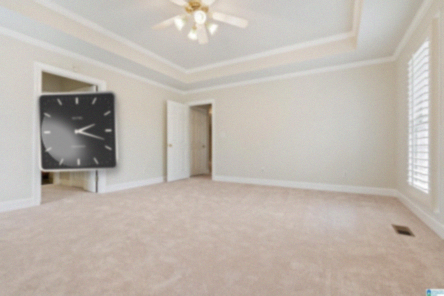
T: 2 h 18 min
